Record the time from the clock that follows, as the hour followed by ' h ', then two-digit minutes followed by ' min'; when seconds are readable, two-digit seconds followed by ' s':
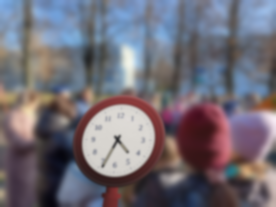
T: 4 h 34 min
